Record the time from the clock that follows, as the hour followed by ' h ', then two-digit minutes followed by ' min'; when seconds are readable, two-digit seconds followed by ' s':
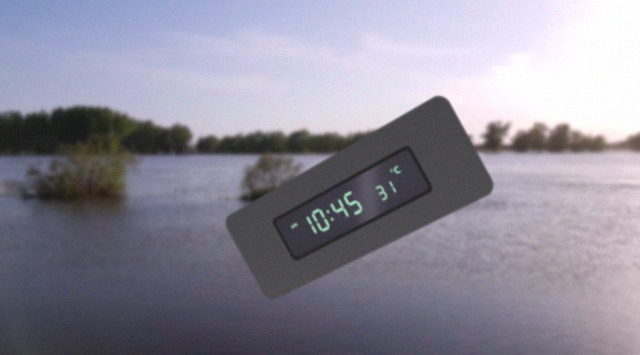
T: 10 h 45 min
